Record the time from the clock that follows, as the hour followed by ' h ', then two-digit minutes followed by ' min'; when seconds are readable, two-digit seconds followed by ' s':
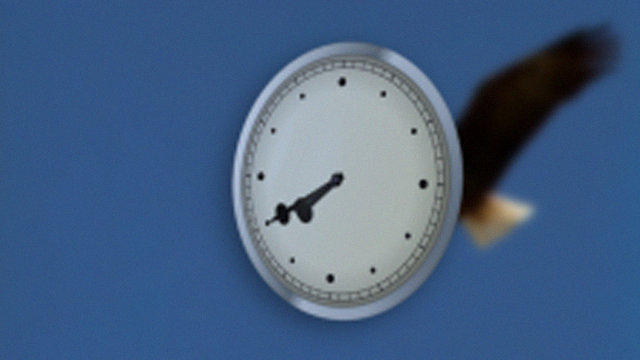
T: 7 h 40 min
